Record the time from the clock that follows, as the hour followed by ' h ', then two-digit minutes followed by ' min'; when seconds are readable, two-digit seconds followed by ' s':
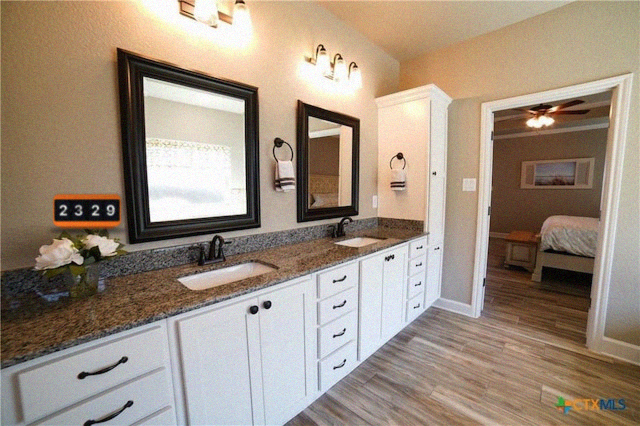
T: 23 h 29 min
